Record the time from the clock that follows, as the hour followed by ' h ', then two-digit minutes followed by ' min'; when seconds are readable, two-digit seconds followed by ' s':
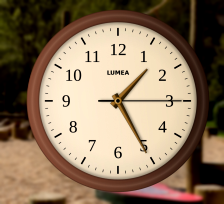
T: 1 h 25 min 15 s
